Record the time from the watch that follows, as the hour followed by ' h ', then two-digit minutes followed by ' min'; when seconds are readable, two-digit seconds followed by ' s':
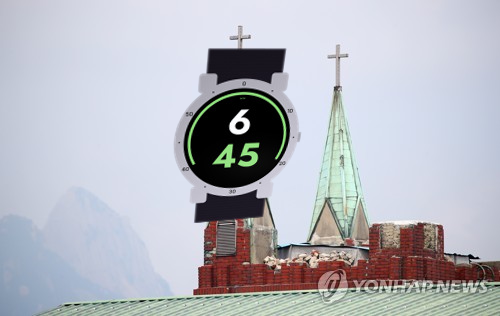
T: 6 h 45 min
